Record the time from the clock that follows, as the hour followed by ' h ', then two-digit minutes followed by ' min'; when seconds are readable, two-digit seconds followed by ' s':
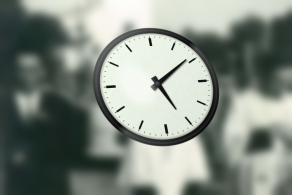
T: 5 h 09 min
